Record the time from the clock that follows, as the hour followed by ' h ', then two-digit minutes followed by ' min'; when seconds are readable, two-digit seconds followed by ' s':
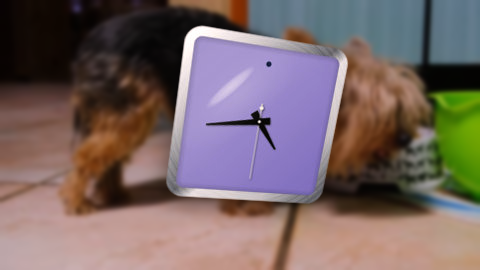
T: 4 h 43 min 30 s
